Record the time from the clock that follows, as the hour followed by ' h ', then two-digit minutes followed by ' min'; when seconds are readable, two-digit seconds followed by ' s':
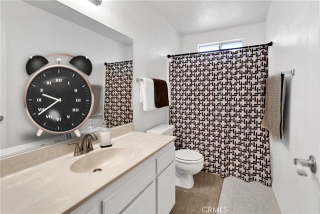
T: 9 h 39 min
